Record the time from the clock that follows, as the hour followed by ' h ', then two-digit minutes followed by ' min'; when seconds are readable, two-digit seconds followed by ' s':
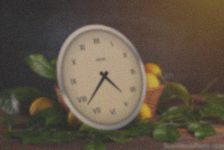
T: 4 h 38 min
